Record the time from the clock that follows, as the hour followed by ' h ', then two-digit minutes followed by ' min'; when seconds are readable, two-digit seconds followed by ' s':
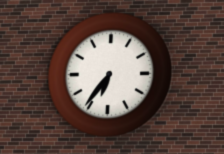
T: 6 h 36 min
